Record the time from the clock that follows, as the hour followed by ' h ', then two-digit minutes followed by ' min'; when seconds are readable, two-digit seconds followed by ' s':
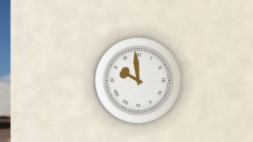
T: 9 h 59 min
